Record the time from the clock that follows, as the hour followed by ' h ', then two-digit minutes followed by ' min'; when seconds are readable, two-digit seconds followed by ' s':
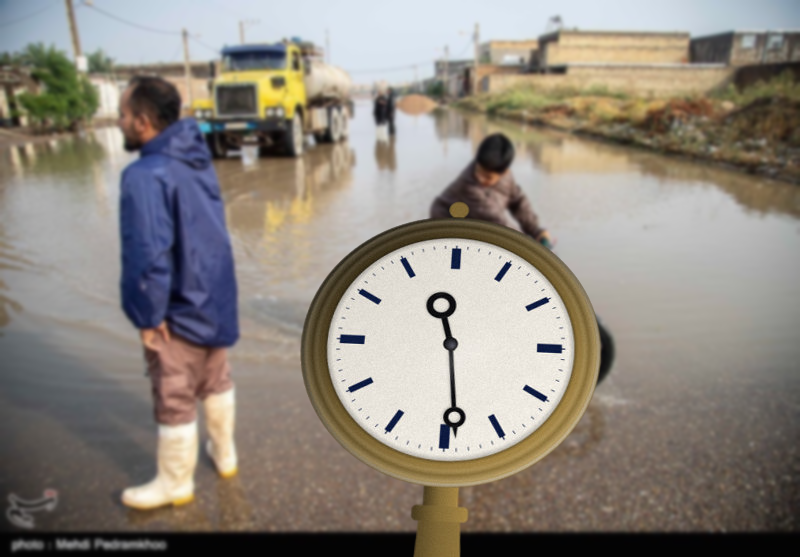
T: 11 h 29 min
